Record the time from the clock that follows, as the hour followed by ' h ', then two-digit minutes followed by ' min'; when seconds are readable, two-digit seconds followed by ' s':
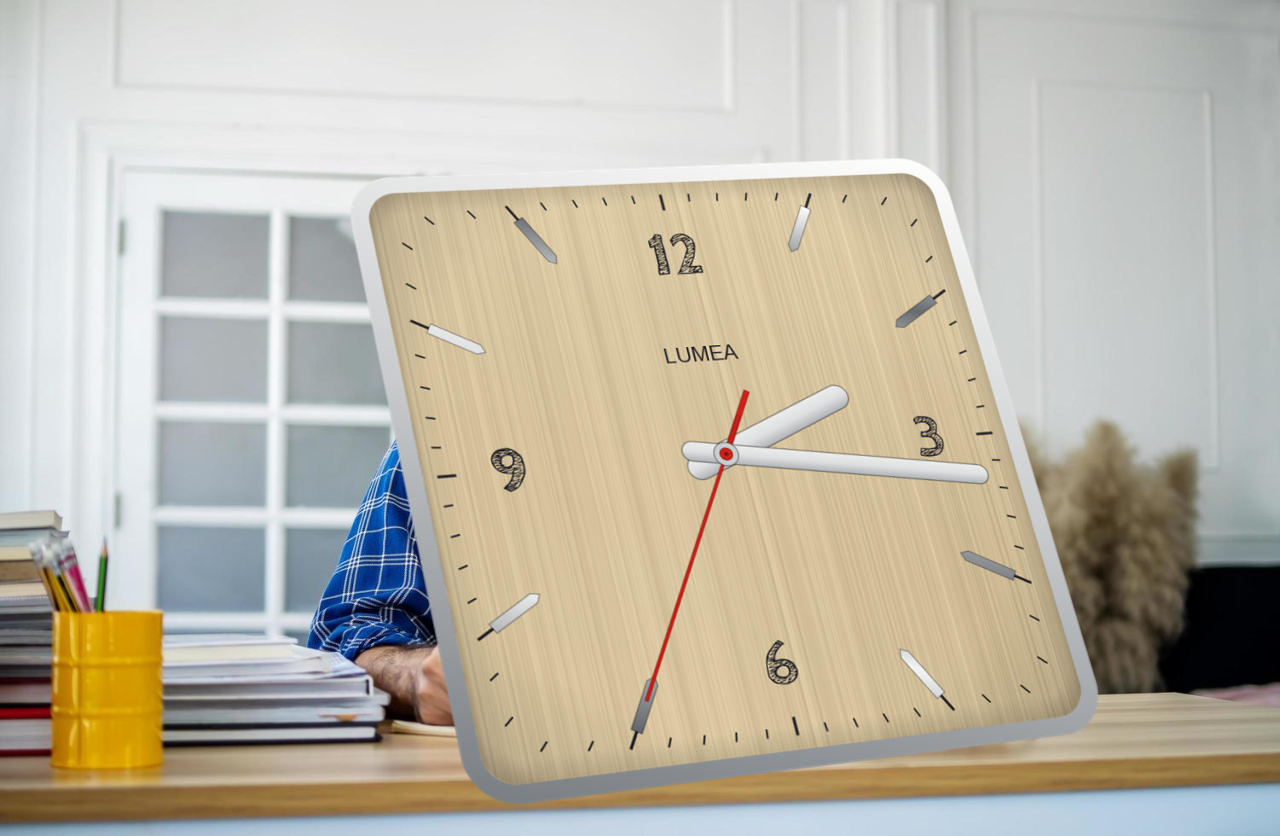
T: 2 h 16 min 35 s
